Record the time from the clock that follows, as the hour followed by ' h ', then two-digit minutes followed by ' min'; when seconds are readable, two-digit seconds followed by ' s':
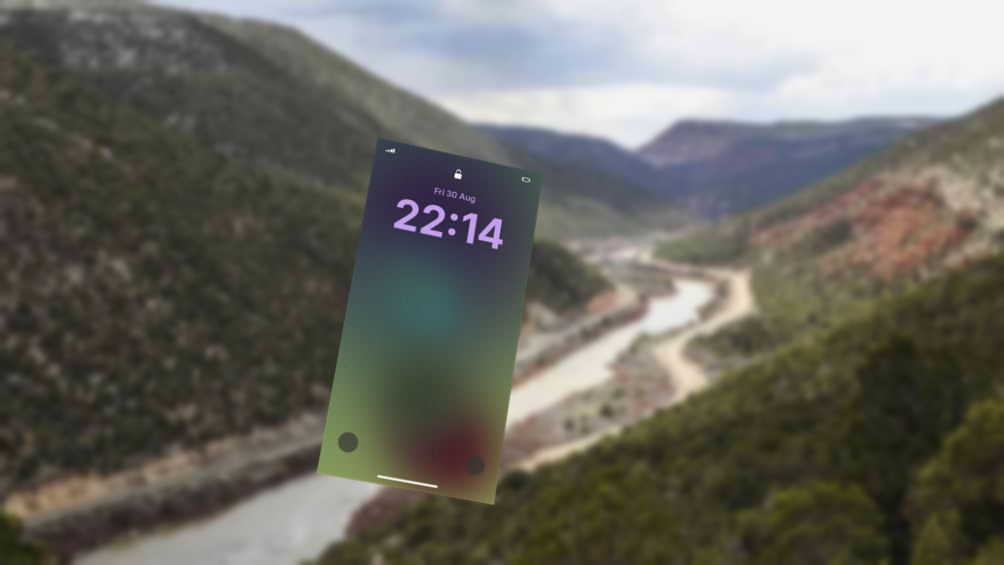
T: 22 h 14 min
